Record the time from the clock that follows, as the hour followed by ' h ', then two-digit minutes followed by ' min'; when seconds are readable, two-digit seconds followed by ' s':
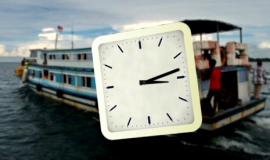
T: 3 h 13 min
